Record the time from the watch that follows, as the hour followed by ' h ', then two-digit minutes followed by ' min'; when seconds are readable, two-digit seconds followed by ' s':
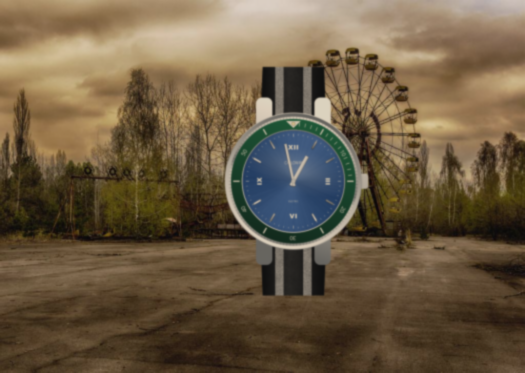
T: 12 h 58 min
